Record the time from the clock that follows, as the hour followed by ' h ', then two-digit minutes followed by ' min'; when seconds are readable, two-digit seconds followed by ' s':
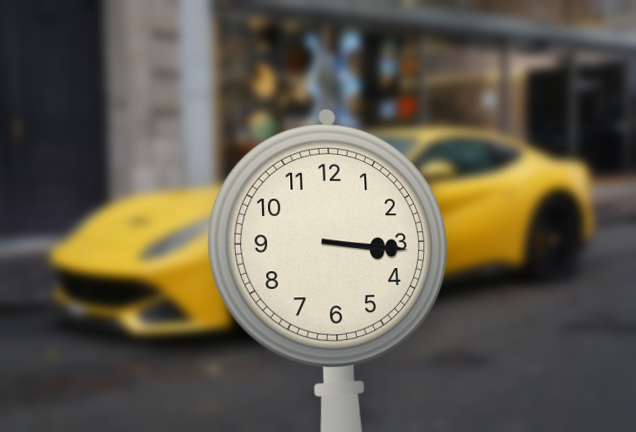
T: 3 h 16 min
